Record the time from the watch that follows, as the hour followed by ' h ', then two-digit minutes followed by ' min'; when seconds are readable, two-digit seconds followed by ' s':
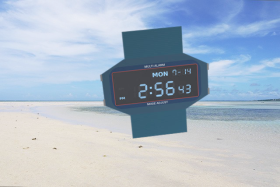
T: 2 h 56 min 43 s
